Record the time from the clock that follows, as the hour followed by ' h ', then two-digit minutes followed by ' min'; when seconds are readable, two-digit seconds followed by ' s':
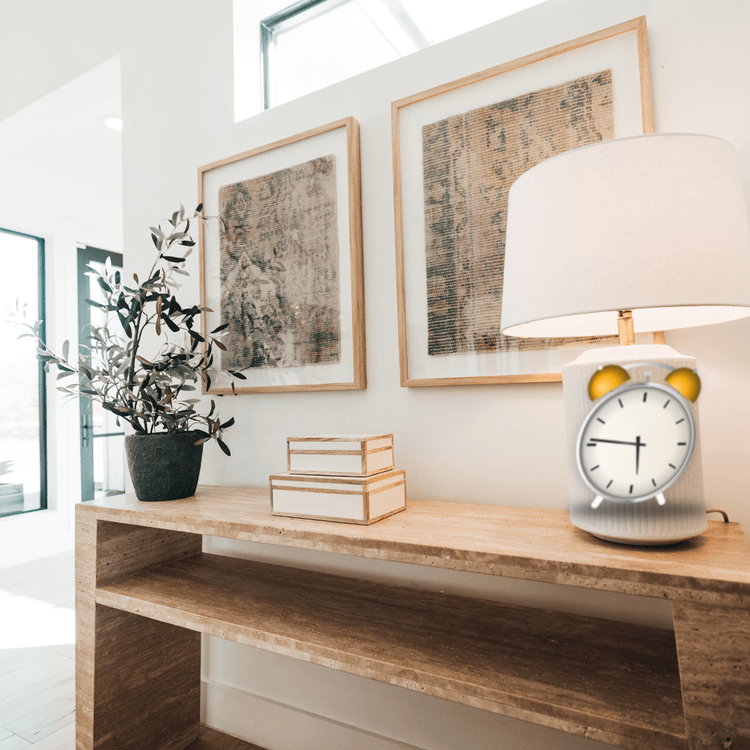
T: 5 h 46 min
